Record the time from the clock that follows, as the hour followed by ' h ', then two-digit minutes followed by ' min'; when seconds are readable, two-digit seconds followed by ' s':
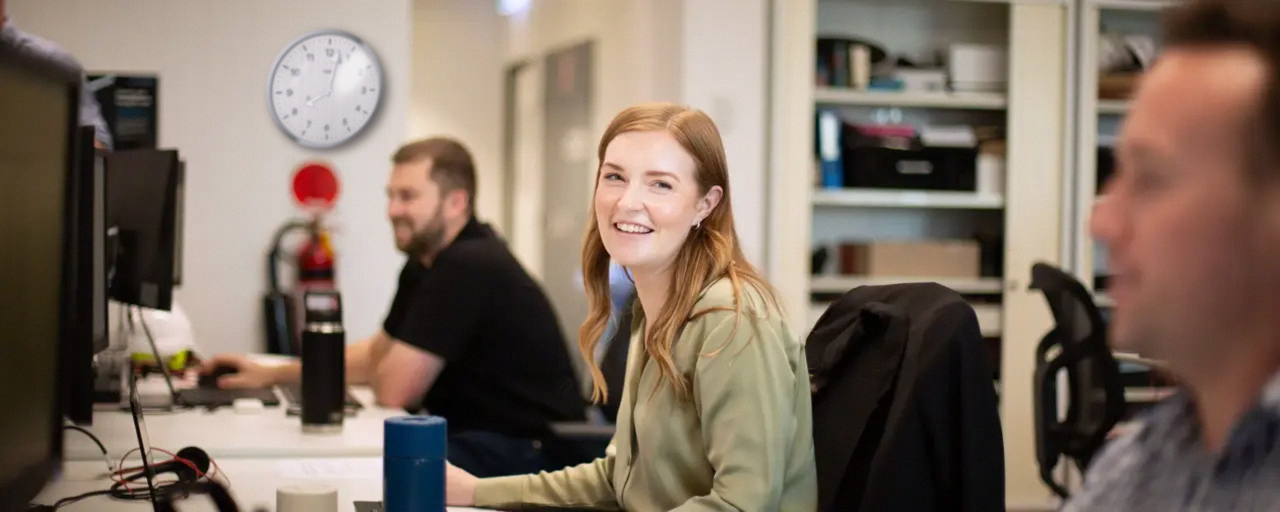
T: 8 h 02 min
